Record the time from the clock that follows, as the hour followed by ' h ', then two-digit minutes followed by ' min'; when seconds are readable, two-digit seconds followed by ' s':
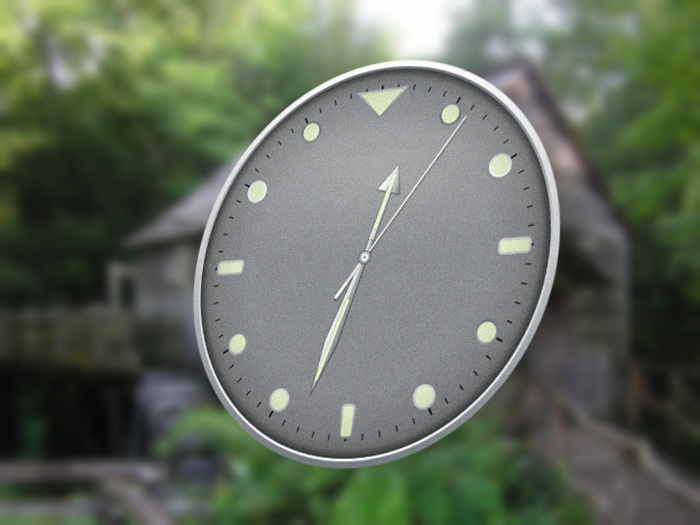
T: 12 h 33 min 06 s
